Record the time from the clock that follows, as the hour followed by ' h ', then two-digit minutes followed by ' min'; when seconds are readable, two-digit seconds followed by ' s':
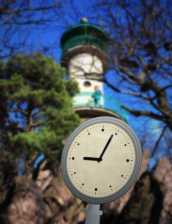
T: 9 h 04 min
